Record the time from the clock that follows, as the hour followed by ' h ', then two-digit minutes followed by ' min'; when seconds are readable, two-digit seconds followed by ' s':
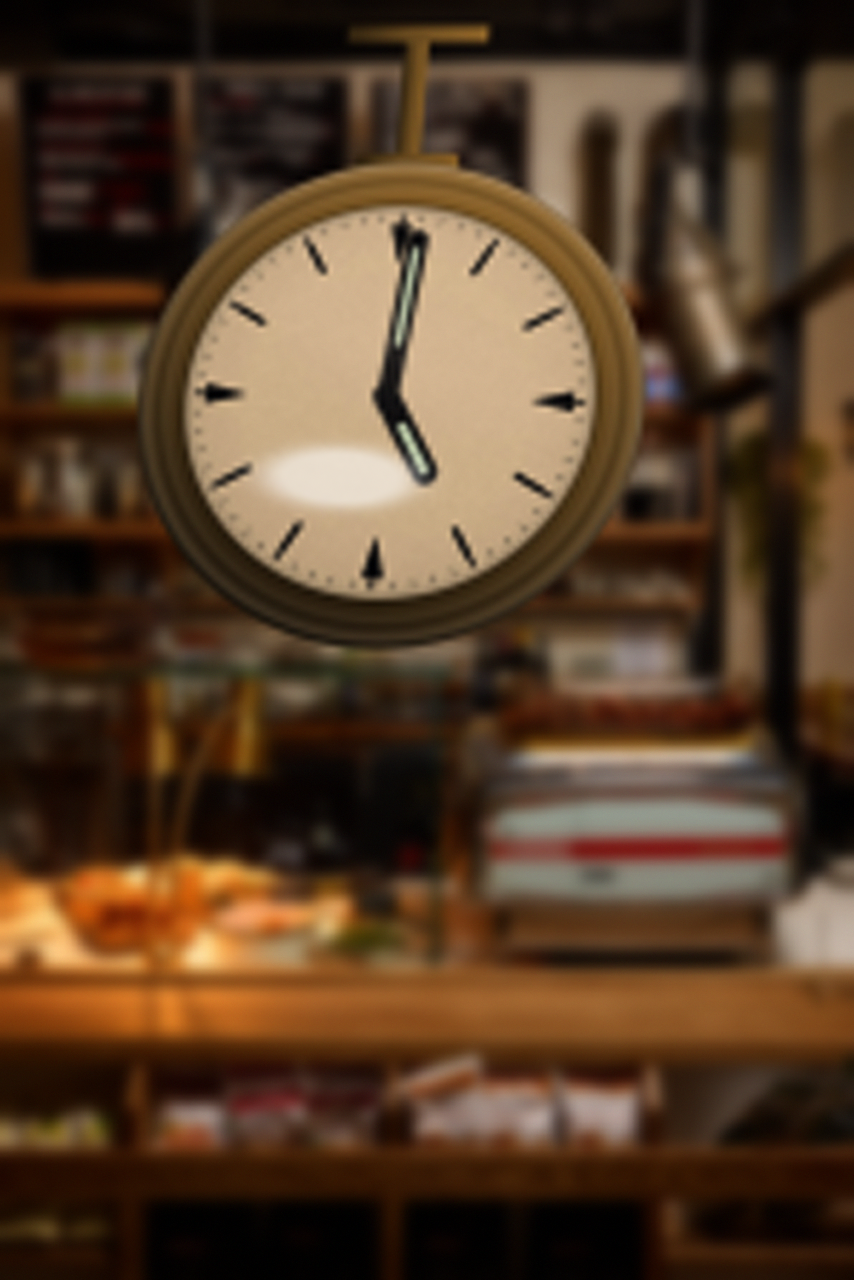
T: 5 h 01 min
